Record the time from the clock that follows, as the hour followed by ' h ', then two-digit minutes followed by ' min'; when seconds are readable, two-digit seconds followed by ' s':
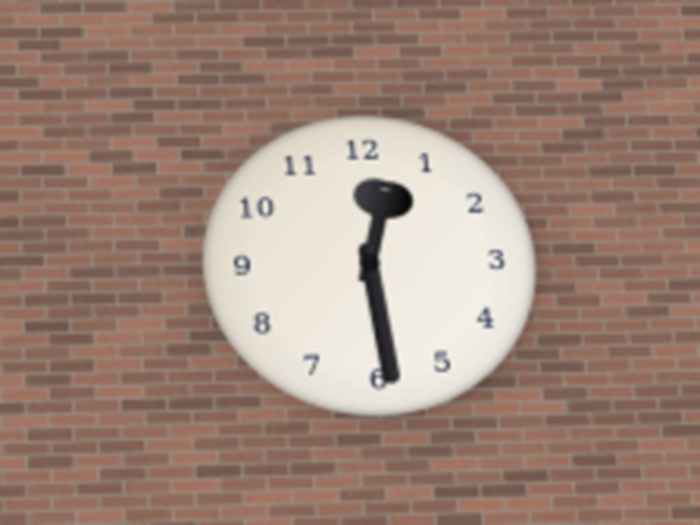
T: 12 h 29 min
